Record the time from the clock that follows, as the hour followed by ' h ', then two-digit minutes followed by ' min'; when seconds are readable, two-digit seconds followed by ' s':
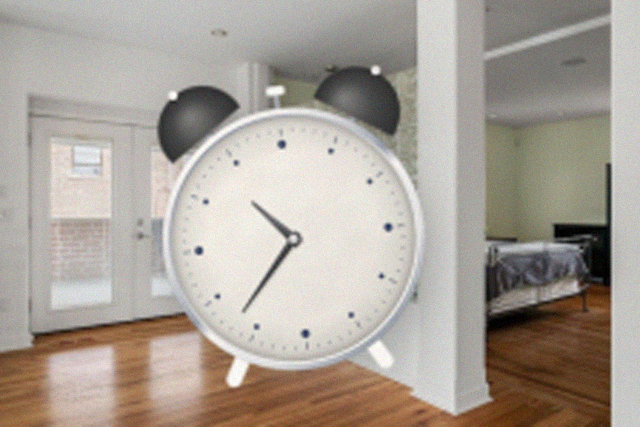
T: 10 h 37 min
